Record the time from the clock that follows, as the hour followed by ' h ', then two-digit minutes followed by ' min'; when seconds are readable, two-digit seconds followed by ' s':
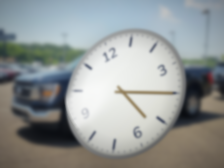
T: 5 h 20 min
